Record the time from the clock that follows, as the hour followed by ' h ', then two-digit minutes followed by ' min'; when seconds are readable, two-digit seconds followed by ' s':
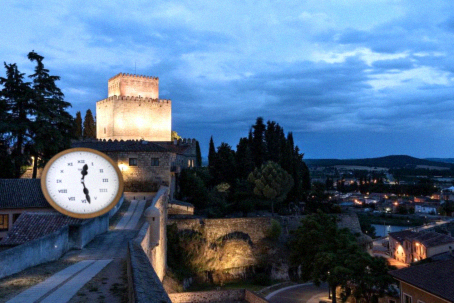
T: 12 h 28 min
